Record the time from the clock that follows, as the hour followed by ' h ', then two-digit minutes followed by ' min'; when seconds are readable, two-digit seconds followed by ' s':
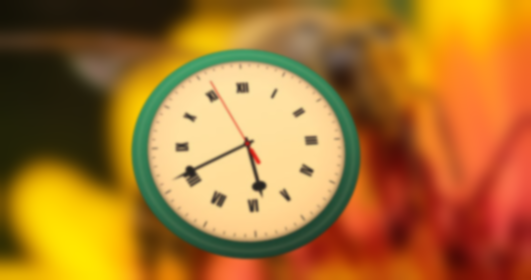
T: 5 h 40 min 56 s
